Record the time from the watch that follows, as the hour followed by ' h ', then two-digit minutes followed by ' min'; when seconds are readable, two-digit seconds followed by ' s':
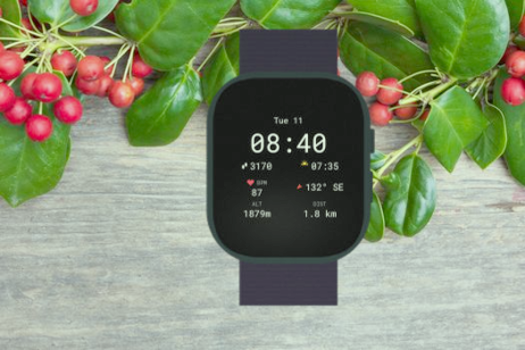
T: 8 h 40 min
